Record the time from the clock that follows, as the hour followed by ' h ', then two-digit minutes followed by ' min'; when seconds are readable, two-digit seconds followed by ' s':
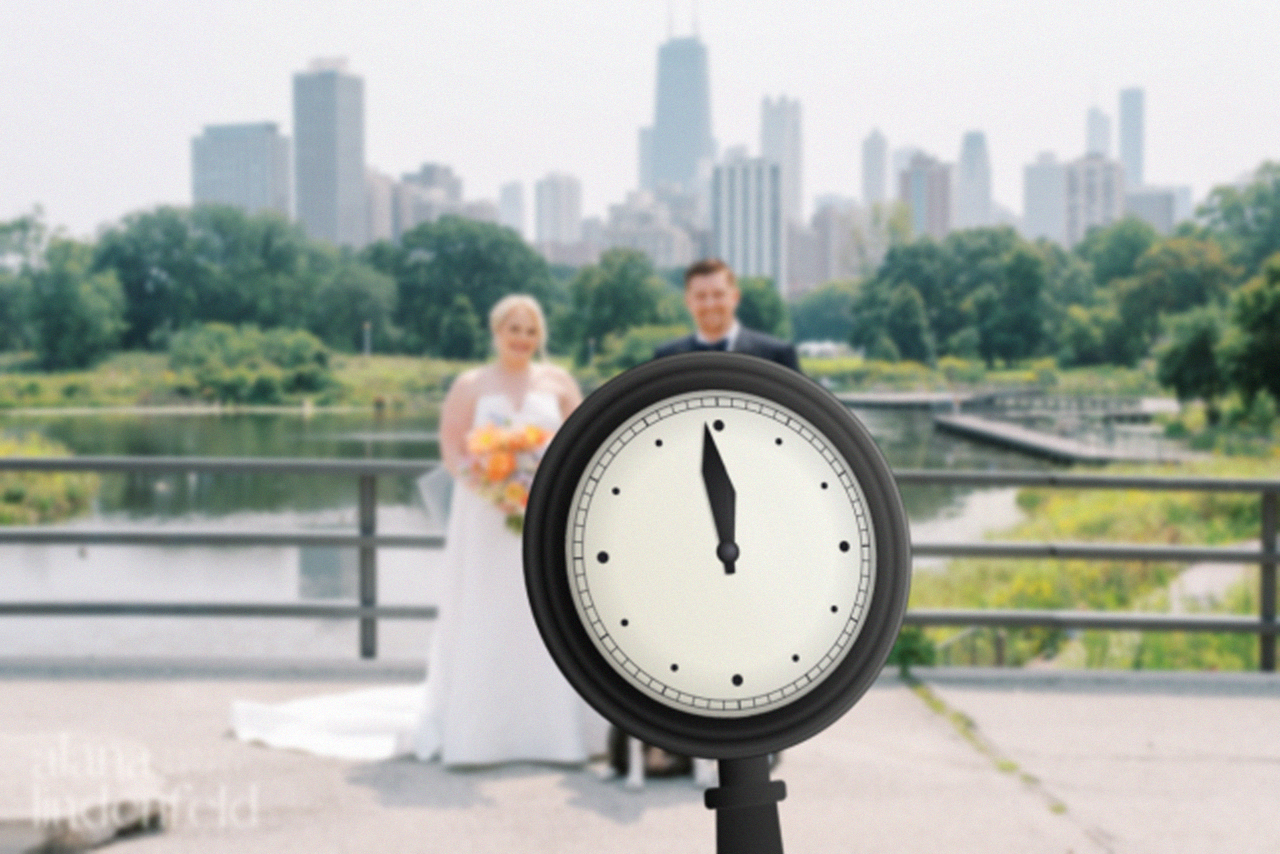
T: 11 h 59 min
